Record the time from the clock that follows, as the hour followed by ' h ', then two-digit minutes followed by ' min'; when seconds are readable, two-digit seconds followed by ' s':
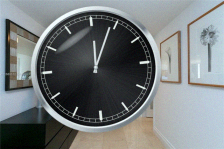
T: 12 h 04 min
